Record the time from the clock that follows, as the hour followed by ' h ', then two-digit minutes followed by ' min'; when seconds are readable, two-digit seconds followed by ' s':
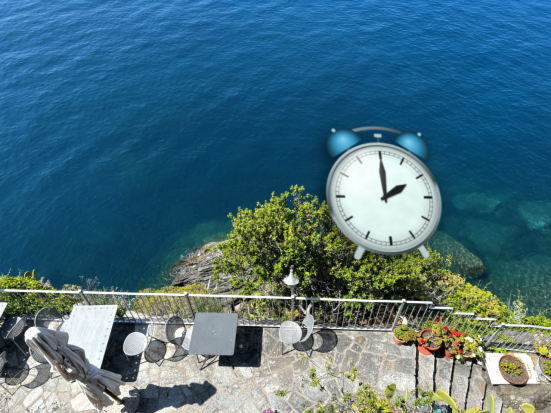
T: 2 h 00 min
